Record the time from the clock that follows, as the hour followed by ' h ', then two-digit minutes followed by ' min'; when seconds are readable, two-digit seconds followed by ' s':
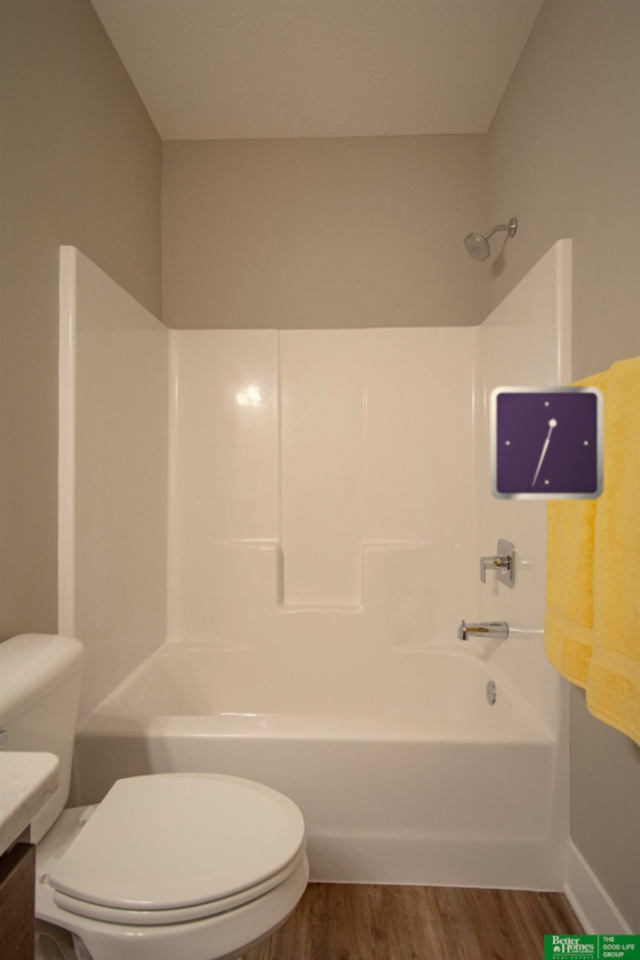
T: 12 h 33 min
